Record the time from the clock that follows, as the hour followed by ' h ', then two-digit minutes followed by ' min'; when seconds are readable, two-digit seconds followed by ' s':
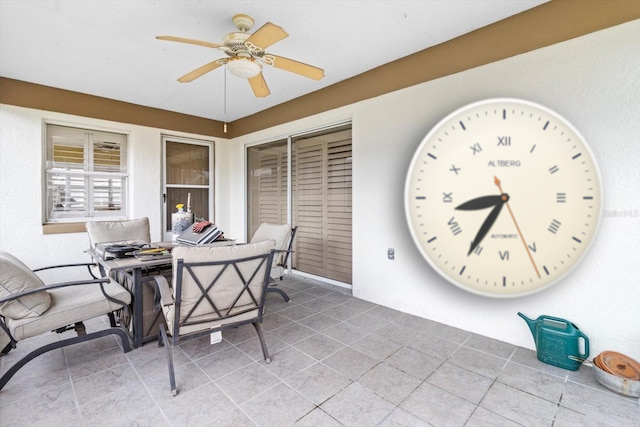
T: 8 h 35 min 26 s
